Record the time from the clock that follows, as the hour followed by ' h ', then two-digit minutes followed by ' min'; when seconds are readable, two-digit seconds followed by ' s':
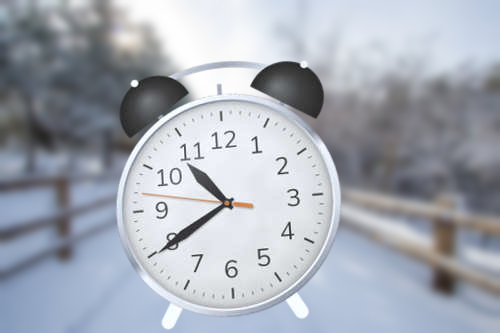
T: 10 h 39 min 47 s
